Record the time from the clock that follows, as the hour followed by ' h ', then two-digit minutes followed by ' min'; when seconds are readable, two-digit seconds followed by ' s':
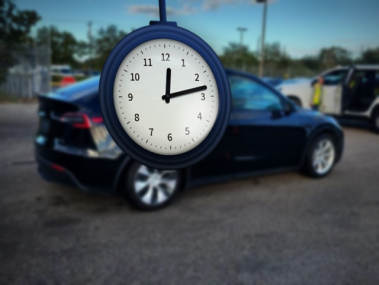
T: 12 h 13 min
